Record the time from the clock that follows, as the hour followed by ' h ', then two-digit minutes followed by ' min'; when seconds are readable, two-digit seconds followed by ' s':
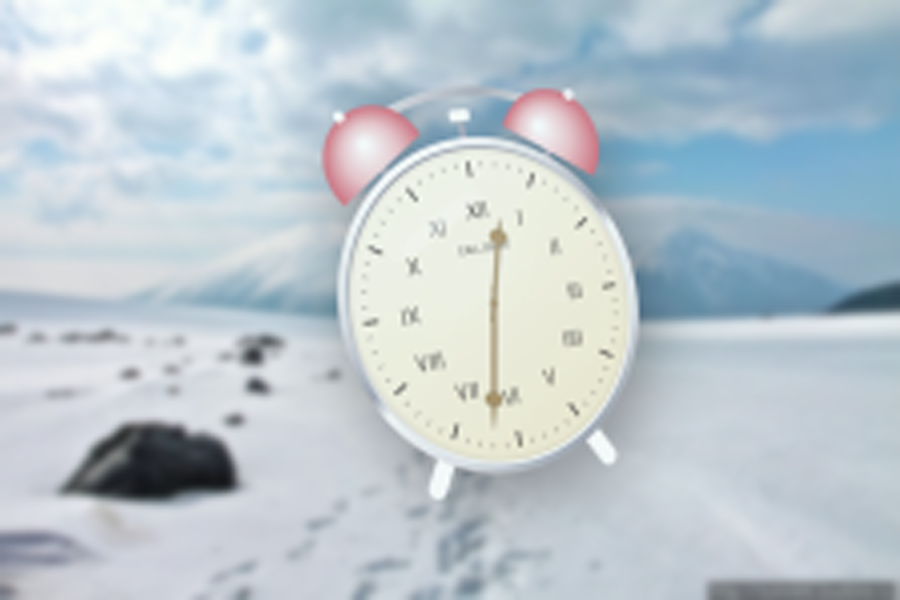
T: 12 h 32 min
